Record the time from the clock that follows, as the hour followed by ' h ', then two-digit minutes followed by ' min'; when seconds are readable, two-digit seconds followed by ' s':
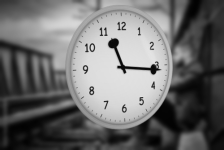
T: 11 h 16 min
